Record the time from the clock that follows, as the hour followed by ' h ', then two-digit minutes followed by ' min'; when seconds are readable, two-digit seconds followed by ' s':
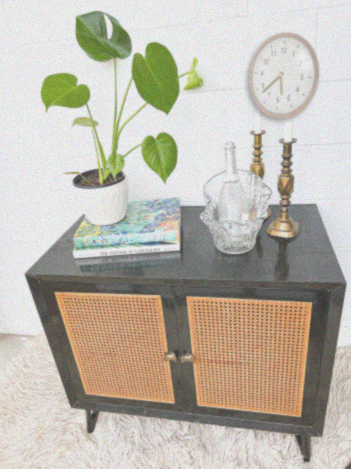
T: 5 h 38 min
